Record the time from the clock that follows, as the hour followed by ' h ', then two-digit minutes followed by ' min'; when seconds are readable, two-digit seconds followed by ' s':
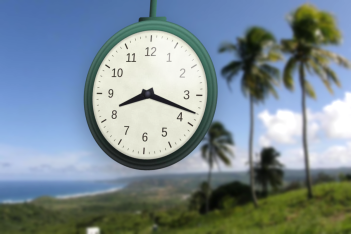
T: 8 h 18 min
